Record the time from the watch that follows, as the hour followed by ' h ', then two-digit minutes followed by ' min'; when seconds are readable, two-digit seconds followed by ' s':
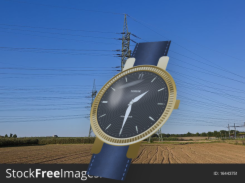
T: 1 h 30 min
